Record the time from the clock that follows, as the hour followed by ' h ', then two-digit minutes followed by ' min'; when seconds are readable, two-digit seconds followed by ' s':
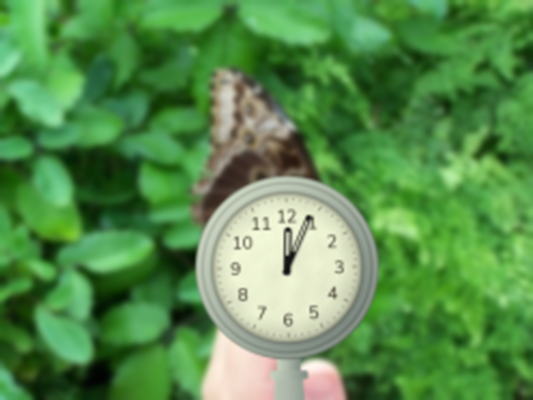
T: 12 h 04 min
